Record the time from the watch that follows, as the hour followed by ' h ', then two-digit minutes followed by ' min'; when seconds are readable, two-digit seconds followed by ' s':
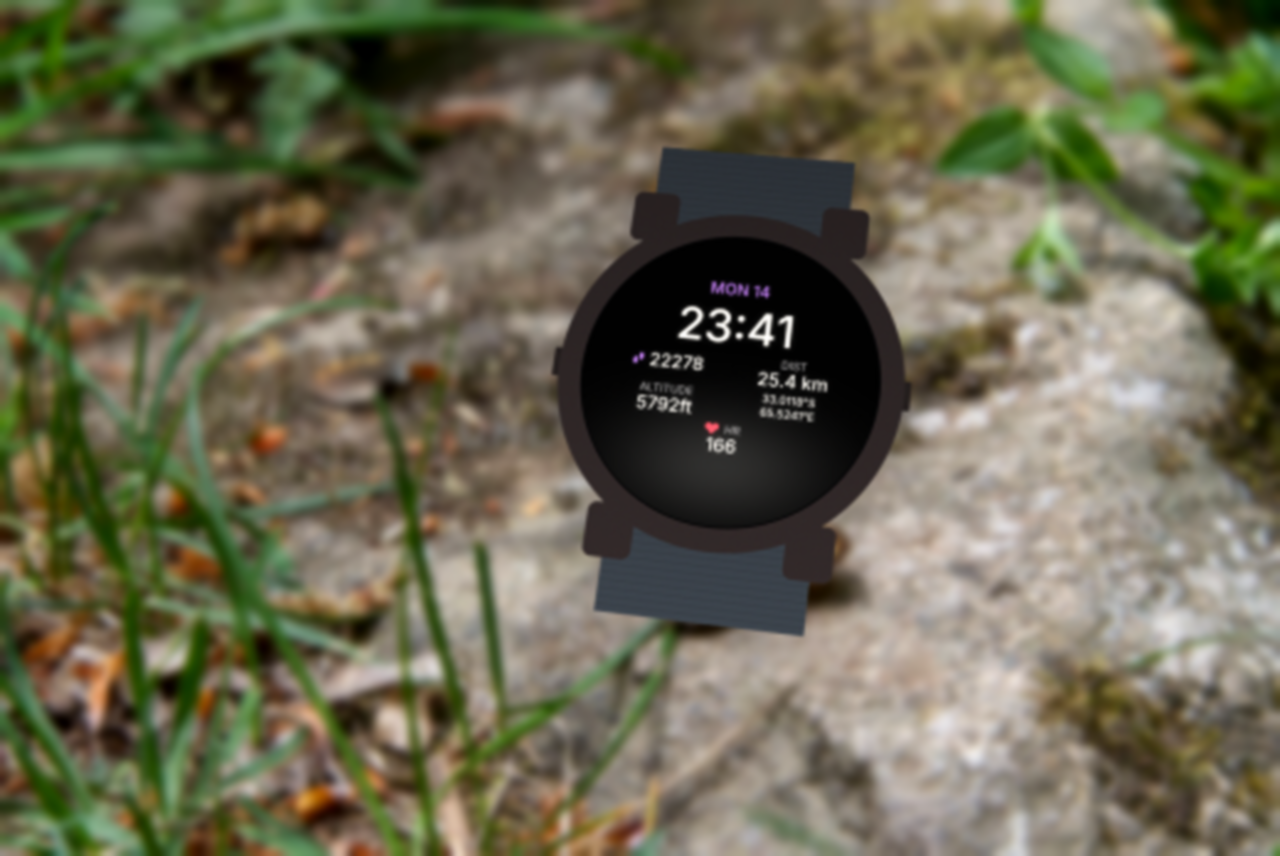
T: 23 h 41 min
